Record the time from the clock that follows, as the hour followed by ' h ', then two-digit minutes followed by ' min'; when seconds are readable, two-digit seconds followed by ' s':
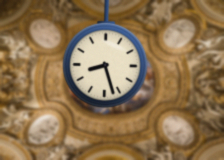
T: 8 h 27 min
